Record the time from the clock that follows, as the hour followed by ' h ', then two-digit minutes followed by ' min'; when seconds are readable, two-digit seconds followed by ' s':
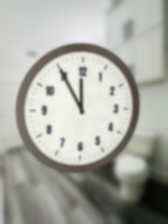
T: 11 h 55 min
